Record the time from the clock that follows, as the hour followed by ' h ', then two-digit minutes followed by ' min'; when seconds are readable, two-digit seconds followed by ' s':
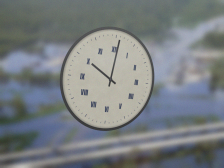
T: 10 h 01 min
